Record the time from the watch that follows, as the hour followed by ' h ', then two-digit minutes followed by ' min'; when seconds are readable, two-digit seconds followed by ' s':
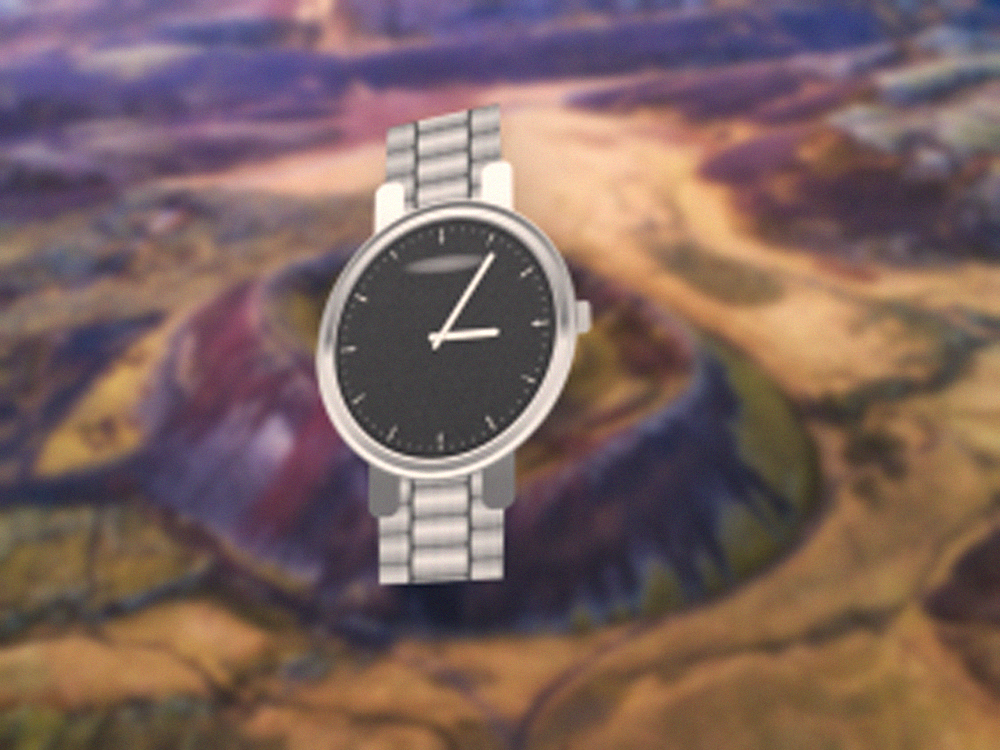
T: 3 h 06 min
